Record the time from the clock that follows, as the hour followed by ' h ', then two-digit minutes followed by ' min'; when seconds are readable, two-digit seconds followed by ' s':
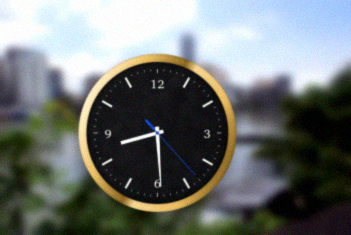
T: 8 h 29 min 23 s
